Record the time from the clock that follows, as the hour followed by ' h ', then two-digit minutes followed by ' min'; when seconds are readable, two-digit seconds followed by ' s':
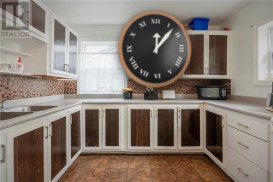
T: 12 h 07 min
